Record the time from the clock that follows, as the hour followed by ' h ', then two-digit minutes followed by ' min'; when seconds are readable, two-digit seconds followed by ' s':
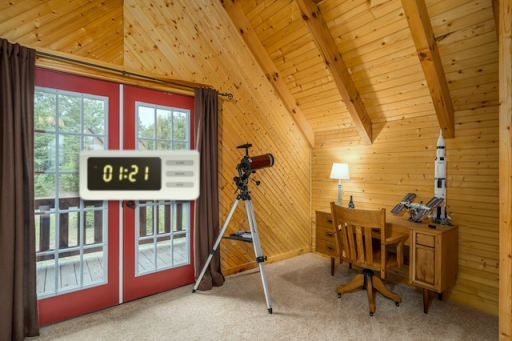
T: 1 h 21 min
